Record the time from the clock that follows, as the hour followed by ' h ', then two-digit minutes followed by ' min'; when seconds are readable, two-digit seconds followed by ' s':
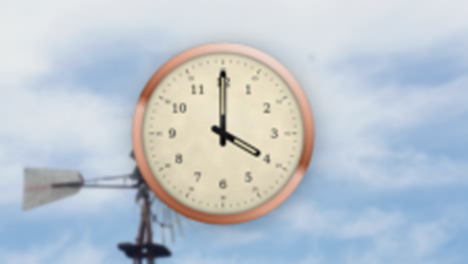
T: 4 h 00 min
